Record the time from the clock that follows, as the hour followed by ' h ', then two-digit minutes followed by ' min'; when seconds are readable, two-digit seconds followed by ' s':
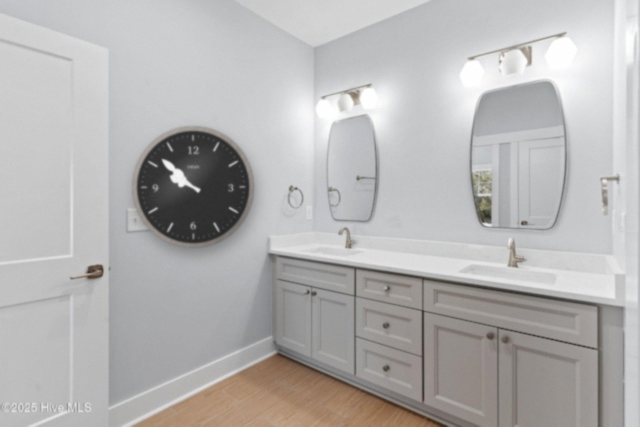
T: 9 h 52 min
